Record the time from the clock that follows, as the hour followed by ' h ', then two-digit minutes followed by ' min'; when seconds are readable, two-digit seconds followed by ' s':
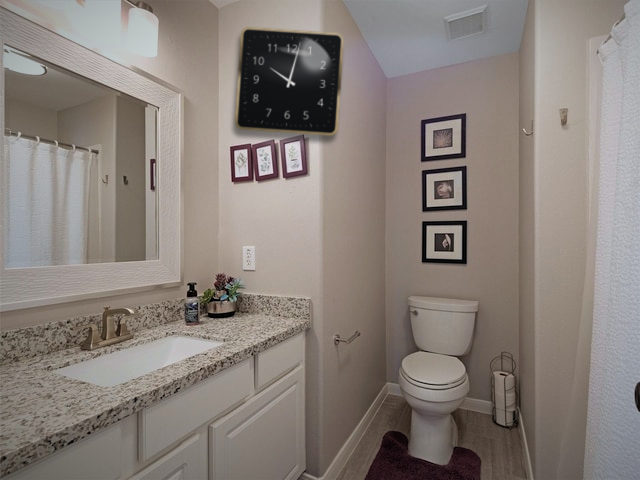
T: 10 h 02 min
